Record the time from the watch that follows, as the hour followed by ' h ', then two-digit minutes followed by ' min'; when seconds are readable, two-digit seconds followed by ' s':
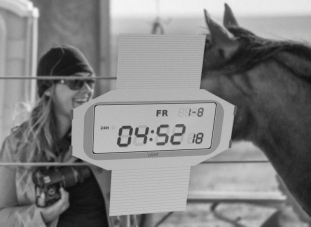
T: 4 h 52 min 18 s
